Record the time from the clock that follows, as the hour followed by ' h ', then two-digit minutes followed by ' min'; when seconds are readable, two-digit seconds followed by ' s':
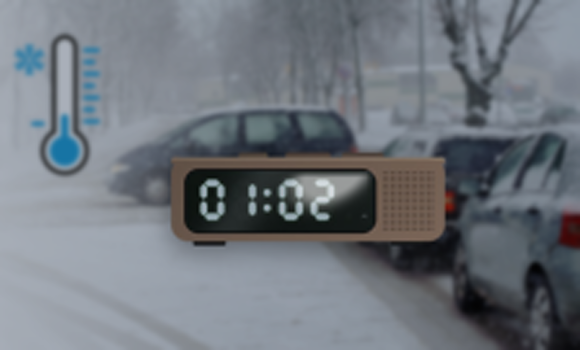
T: 1 h 02 min
